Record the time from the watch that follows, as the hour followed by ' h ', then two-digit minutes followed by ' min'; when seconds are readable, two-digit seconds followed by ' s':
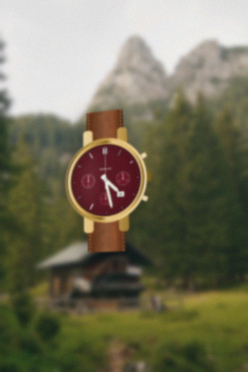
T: 4 h 28 min
